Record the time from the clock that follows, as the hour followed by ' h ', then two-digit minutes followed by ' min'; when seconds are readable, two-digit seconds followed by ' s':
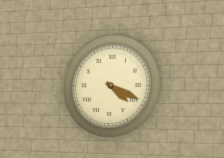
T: 4 h 19 min
